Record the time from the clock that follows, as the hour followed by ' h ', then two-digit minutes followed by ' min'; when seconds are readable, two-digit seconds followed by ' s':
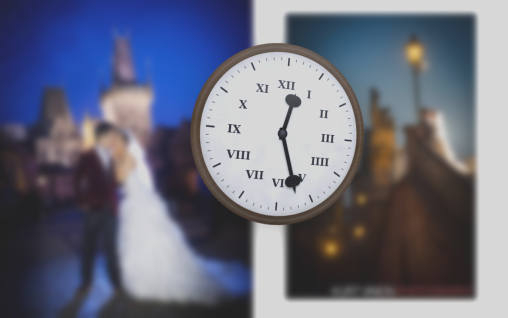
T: 12 h 27 min
